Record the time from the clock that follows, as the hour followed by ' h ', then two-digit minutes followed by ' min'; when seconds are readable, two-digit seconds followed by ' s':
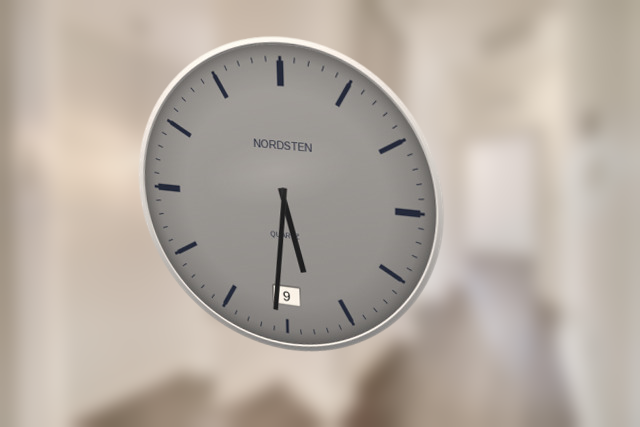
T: 5 h 31 min
